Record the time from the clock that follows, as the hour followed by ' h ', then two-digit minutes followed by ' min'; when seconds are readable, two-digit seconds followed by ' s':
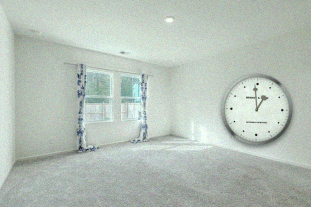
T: 12 h 59 min
